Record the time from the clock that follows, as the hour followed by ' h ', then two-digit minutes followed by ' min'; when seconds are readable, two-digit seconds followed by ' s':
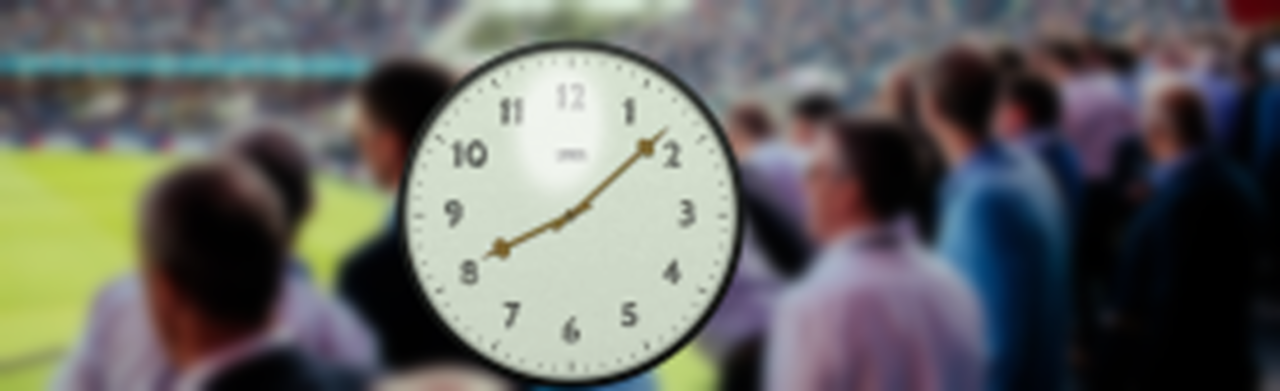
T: 8 h 08 min
